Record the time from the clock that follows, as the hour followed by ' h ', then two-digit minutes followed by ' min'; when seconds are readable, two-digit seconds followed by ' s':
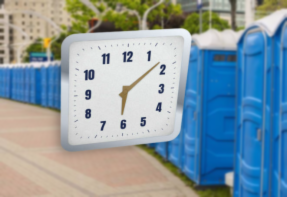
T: 6 h 08 min
